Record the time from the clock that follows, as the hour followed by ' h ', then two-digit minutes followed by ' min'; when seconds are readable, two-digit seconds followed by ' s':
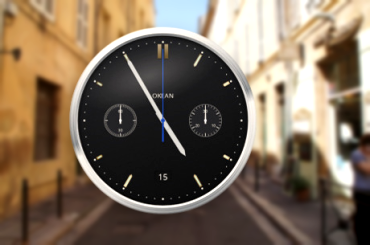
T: 4 h 55 min
